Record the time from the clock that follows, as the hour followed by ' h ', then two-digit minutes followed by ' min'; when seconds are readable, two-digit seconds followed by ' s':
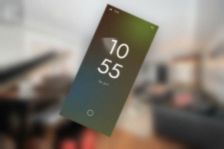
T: 10 h 55 min
